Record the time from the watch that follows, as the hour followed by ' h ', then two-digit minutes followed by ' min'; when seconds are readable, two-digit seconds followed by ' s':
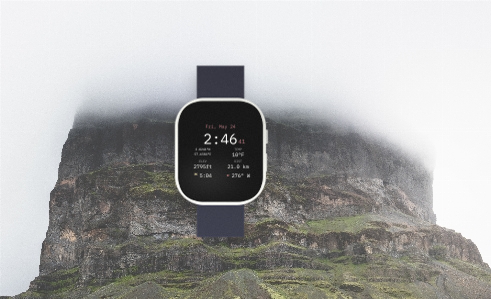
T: 2 h 46 min
